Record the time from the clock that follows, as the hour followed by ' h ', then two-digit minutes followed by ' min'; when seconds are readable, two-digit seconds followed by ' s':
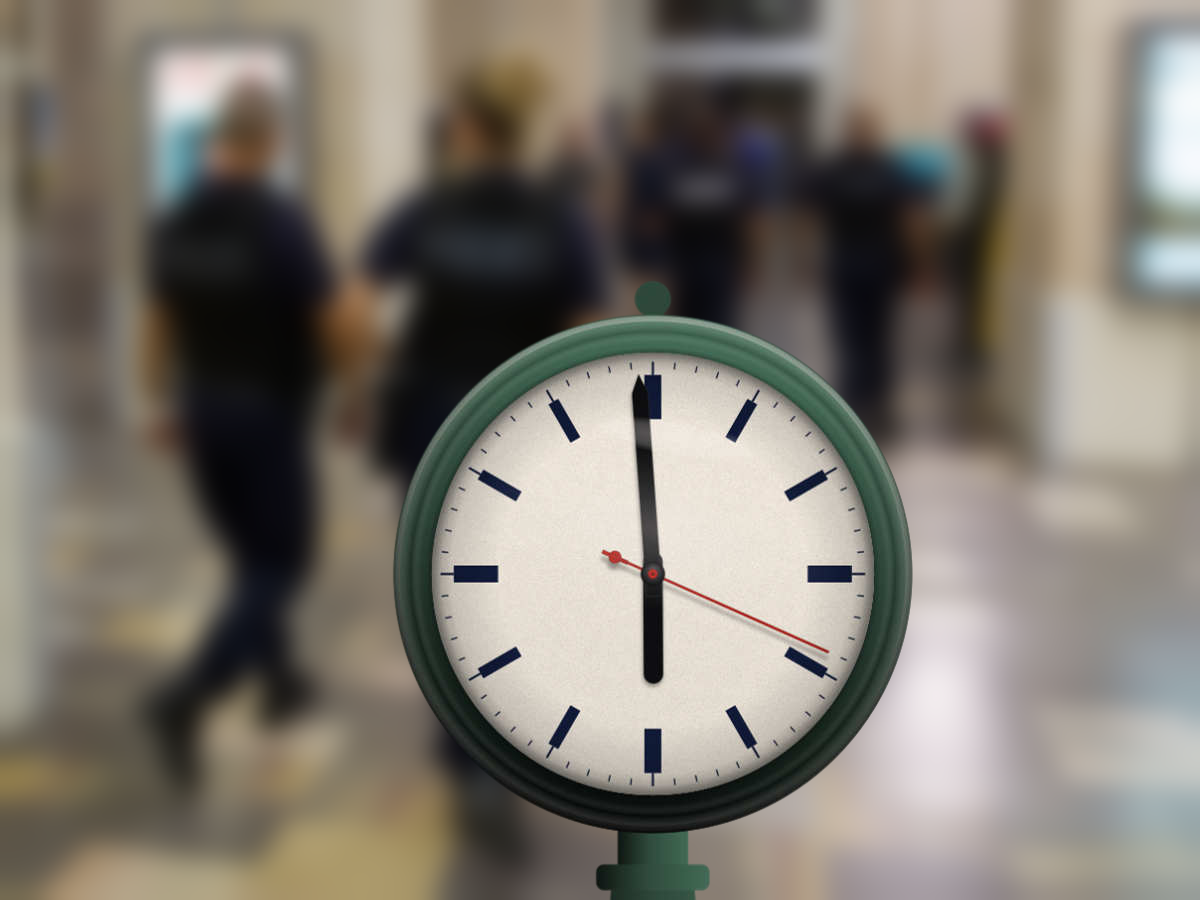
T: 5 h 59 min 19 s
